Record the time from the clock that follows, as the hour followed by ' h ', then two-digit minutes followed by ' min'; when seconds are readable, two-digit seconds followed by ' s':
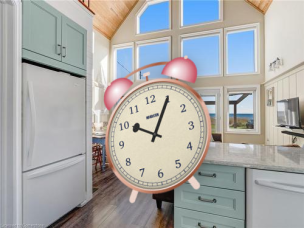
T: 10 h 05 min
